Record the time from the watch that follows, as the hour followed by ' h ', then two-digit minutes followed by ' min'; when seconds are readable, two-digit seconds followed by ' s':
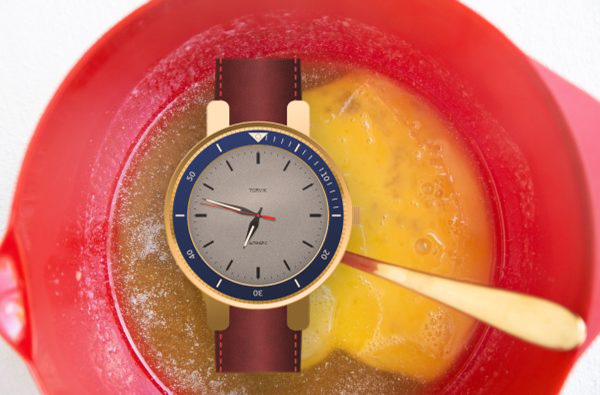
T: 6 h 47 min 47 s
